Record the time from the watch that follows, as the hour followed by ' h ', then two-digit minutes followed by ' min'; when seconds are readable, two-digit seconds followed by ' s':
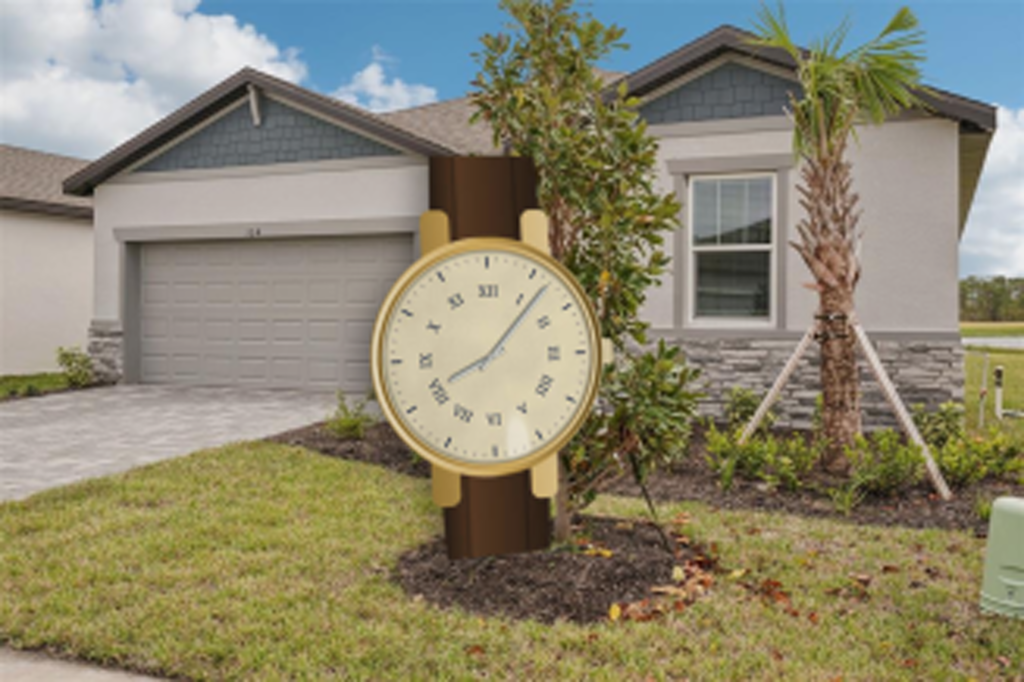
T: 8 h 07 min
